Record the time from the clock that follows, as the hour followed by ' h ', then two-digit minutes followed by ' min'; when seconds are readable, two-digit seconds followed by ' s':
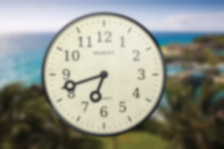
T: 6 h 42 min
